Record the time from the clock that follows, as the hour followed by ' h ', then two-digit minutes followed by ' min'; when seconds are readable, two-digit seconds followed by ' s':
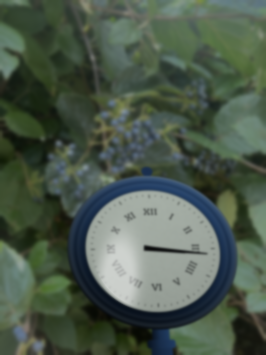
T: 3 h 16 min
